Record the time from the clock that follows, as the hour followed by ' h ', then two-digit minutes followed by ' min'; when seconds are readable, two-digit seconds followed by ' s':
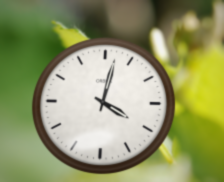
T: 4 h 02 min
